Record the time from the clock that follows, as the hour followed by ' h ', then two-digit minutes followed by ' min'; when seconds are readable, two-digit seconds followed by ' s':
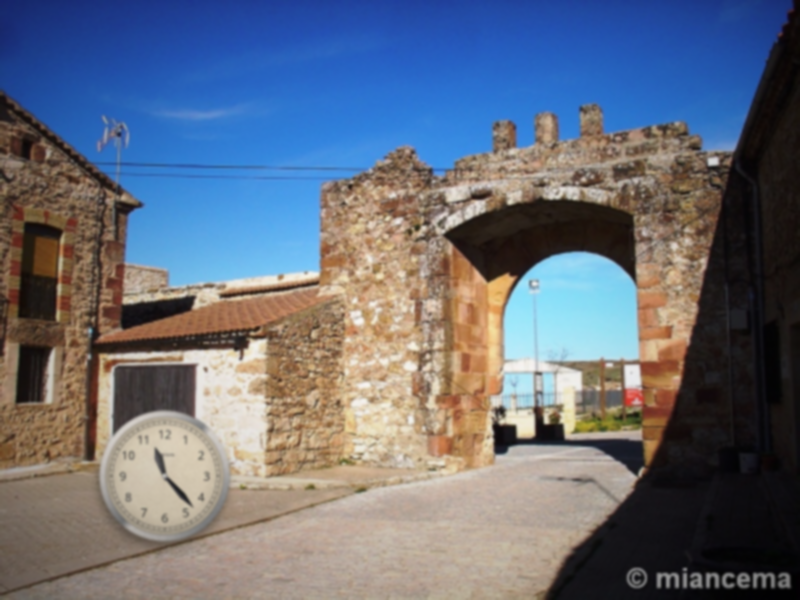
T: 11 h 23 min
